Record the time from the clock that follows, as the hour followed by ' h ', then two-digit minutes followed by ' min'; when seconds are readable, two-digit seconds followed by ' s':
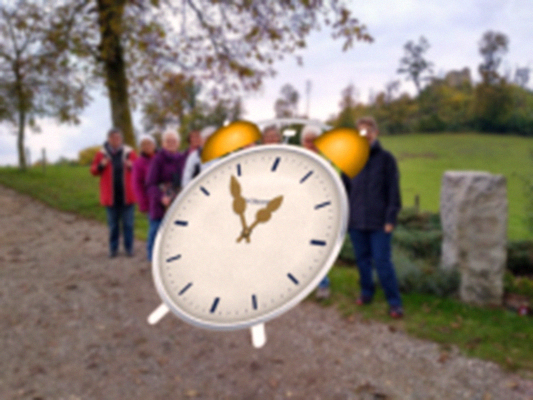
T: 12 h 54 min
